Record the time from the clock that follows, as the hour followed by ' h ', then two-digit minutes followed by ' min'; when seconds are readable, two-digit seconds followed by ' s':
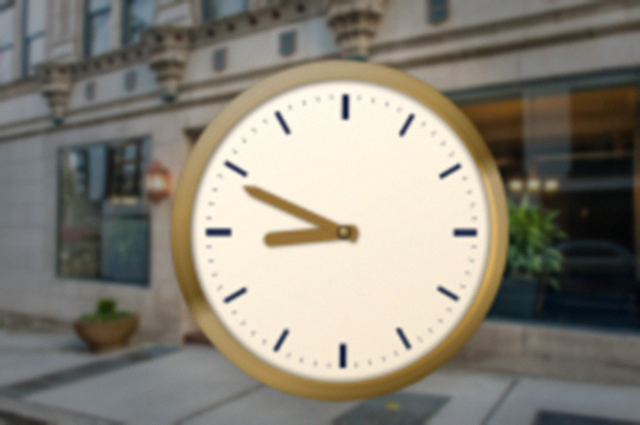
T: 8 h 49 min
